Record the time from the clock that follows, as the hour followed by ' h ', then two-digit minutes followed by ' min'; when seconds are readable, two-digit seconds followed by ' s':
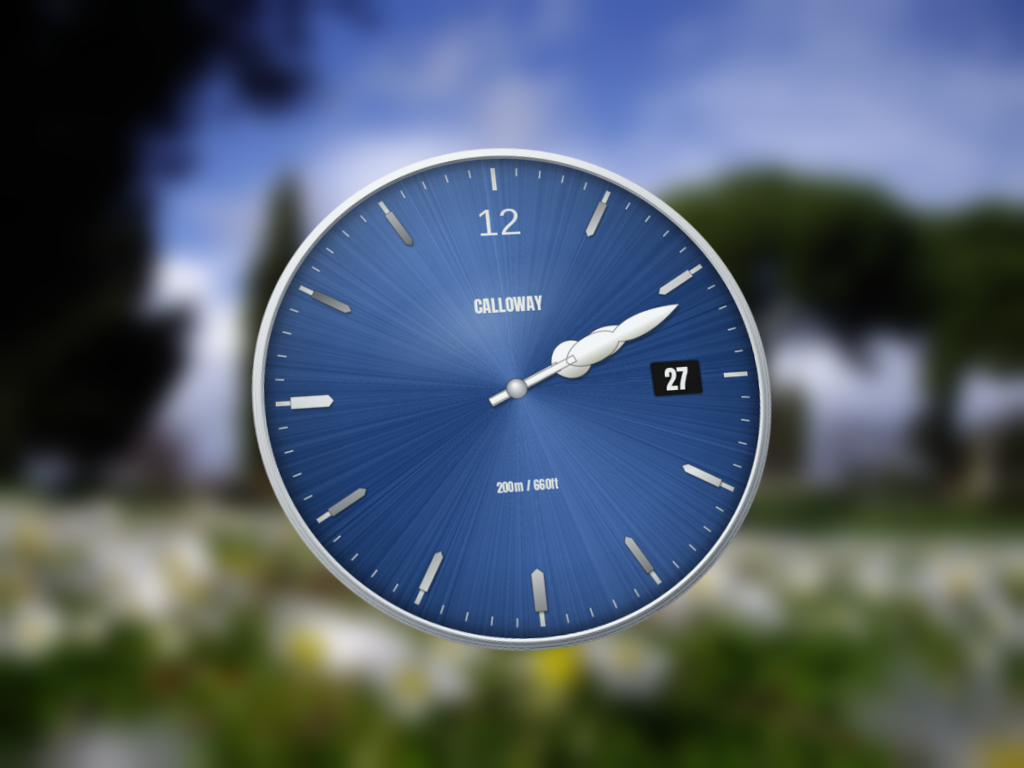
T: 2 h 11 min
